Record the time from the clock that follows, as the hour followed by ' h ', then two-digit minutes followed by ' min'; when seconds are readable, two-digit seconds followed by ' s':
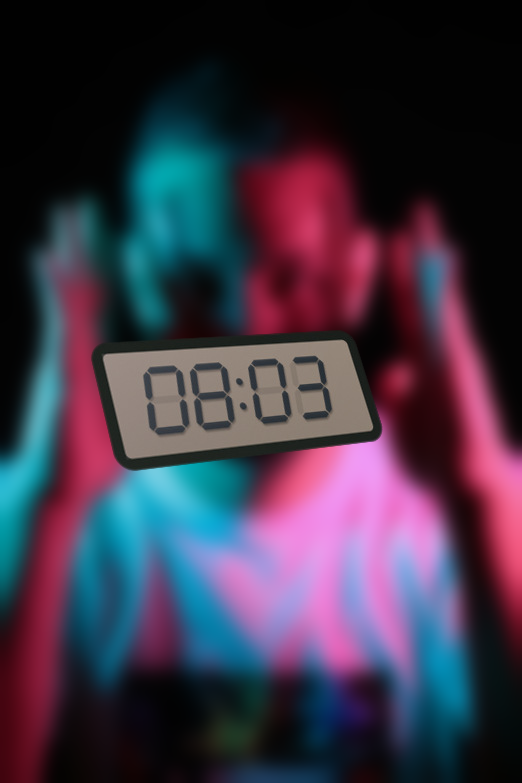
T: 8 h 03 min
